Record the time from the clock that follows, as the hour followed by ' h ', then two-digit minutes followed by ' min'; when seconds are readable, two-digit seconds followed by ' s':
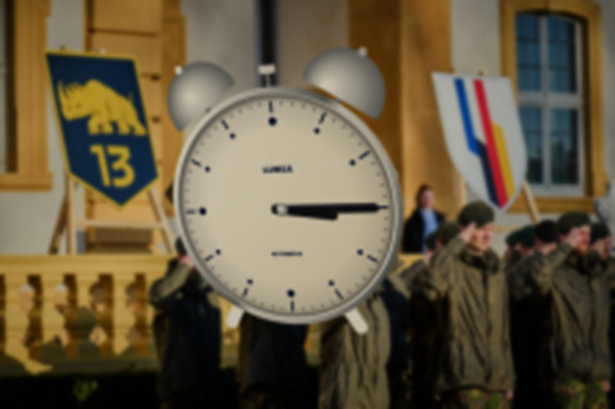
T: 3 h 15 min
